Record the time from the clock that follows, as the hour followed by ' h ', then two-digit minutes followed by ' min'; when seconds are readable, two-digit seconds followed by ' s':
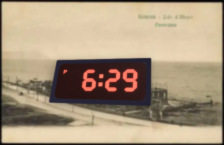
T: 6 h 29 min
